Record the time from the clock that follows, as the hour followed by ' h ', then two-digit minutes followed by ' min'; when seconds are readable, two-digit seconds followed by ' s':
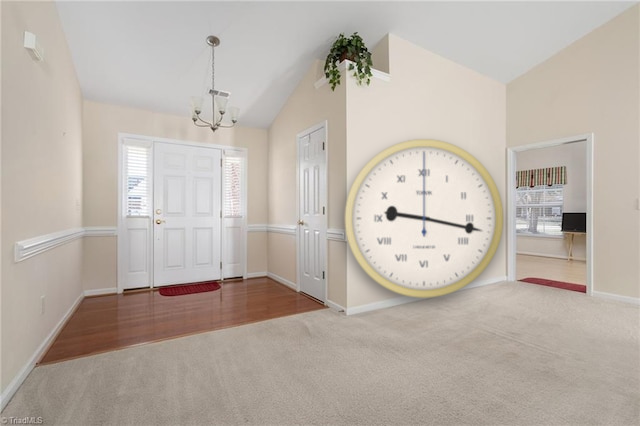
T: 9 h 17 min 00 s
